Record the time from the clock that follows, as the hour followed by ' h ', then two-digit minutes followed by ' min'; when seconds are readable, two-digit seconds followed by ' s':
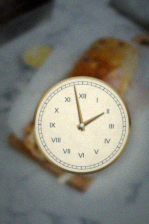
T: 1 h 58 min
